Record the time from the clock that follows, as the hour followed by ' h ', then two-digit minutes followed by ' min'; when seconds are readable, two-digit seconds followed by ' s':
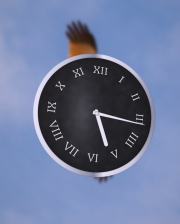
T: 5 h 16 min
